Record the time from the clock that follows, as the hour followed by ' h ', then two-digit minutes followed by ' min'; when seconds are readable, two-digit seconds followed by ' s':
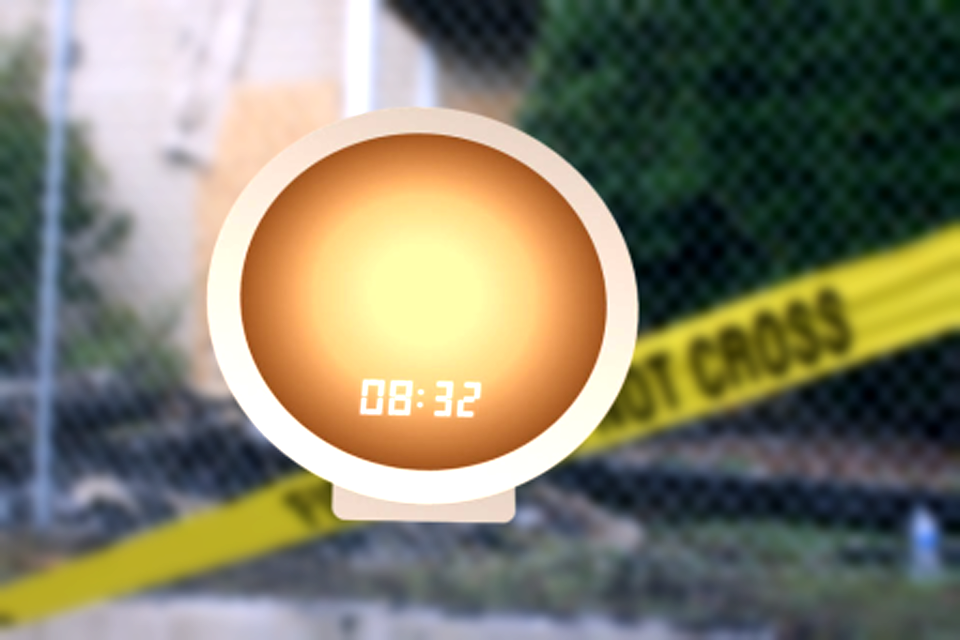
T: 8 h 32 min
